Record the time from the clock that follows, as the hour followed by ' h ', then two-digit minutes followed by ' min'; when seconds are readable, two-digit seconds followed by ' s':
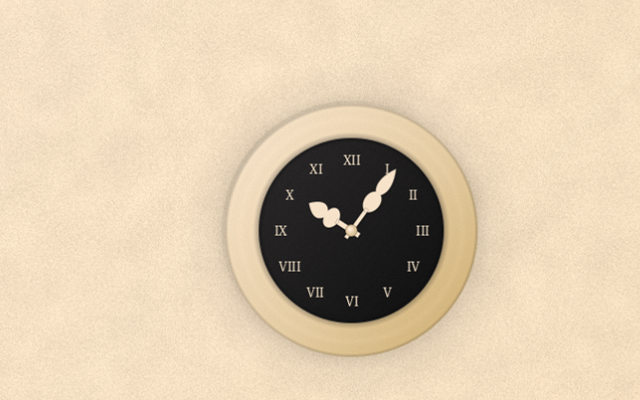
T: 10 h 06 min
